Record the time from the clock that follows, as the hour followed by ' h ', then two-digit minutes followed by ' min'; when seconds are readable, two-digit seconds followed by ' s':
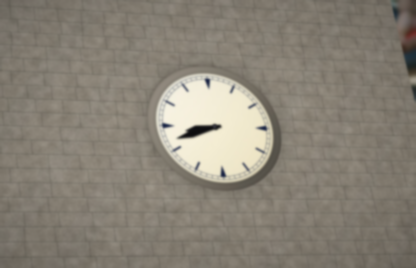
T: 8 h 42 min
